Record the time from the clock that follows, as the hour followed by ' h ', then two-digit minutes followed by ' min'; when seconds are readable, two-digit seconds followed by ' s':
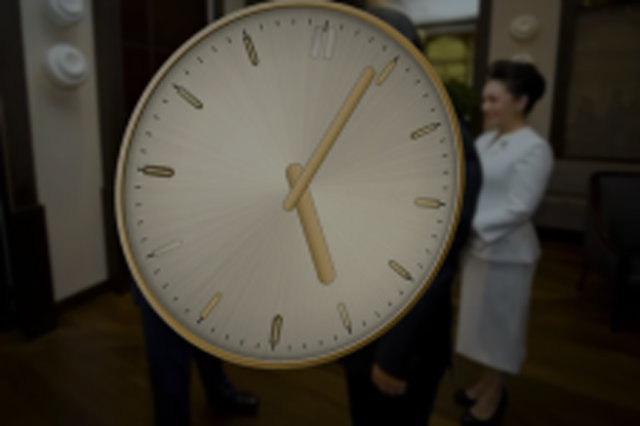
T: 5 h 04 min
